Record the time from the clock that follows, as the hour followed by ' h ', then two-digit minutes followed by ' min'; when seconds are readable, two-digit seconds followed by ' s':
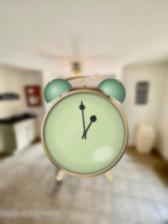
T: 12 h 59 min
